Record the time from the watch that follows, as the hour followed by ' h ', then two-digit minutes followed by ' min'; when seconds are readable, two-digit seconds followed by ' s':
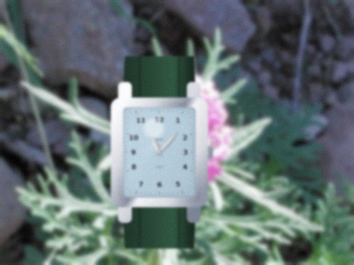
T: 11 h 07 min
